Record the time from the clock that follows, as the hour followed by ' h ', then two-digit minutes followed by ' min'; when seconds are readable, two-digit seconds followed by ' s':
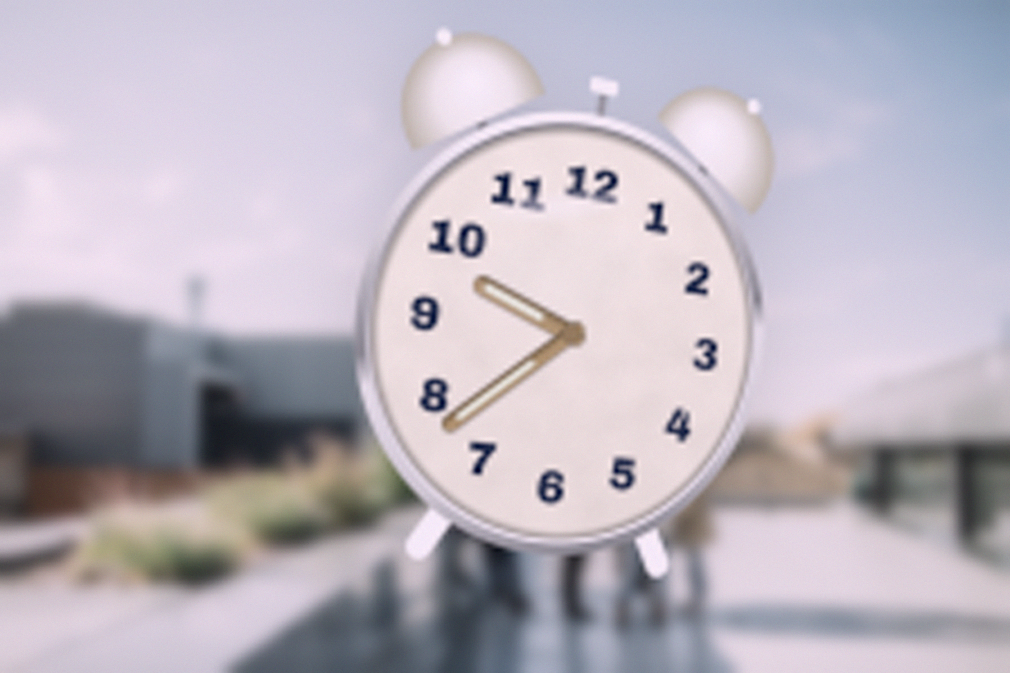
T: 9 h 38 min
